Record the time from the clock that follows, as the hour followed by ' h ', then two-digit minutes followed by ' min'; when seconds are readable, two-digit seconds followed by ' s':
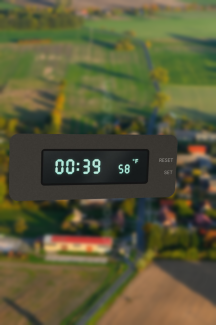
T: 0 h 39 min
